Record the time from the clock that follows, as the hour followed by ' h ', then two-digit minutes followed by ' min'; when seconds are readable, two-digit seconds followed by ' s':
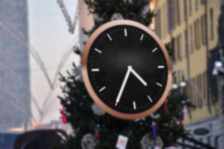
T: 4 h 35 min
